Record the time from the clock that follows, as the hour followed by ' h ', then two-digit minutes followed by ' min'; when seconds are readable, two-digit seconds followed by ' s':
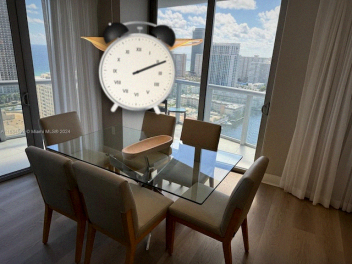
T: 2 h 11 min
